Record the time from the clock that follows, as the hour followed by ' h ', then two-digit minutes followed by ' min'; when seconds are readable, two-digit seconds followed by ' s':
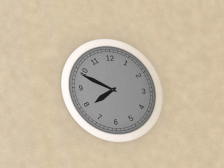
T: 7 h 49 min
